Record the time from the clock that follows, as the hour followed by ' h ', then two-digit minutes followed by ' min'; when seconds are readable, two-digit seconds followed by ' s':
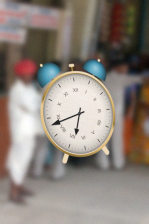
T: 6 h 43 min
